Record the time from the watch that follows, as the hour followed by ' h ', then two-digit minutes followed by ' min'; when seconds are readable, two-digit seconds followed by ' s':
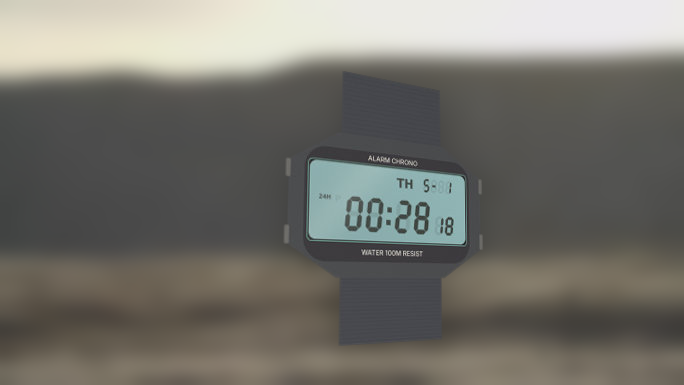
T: 0 h 28 min 18 s
